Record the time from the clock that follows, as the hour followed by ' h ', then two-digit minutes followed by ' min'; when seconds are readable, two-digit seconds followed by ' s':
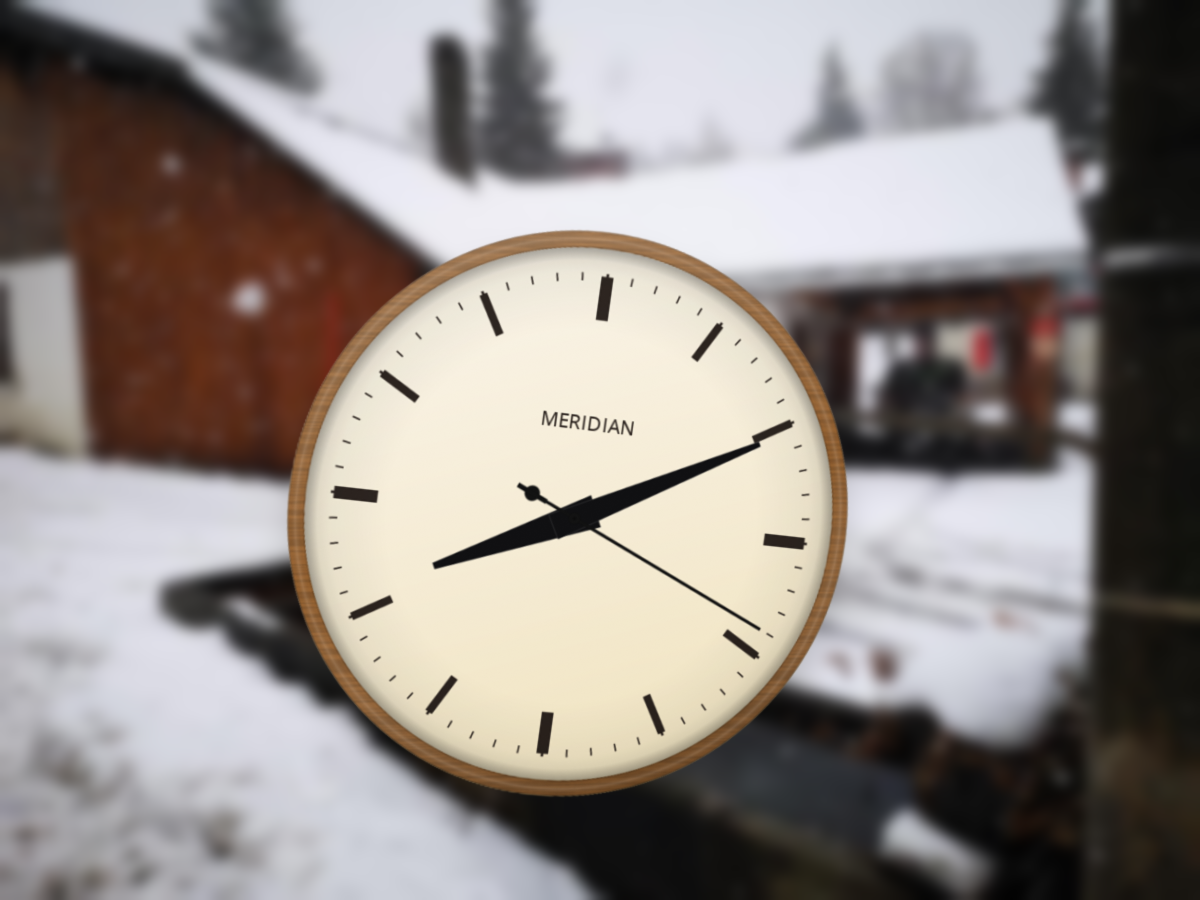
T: 8 h 10 min 19 s
